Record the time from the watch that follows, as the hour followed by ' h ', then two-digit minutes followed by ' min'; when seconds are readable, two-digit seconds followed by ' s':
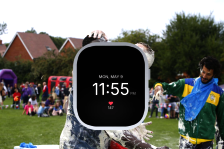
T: 11 h 55 min
